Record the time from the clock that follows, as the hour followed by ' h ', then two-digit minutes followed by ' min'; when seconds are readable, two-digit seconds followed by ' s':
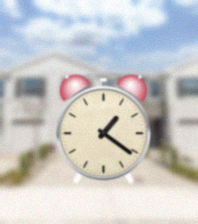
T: 1 h 21 min
